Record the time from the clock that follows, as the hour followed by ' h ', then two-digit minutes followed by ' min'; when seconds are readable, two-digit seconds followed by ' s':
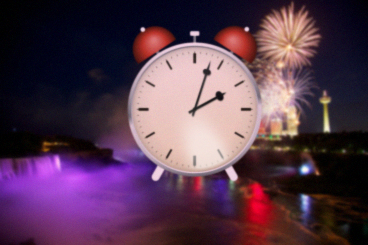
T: 2 h 03 min
